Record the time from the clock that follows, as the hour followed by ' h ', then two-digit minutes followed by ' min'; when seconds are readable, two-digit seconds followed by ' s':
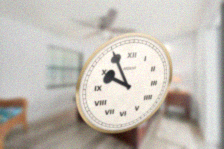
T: 9 h 55 min
